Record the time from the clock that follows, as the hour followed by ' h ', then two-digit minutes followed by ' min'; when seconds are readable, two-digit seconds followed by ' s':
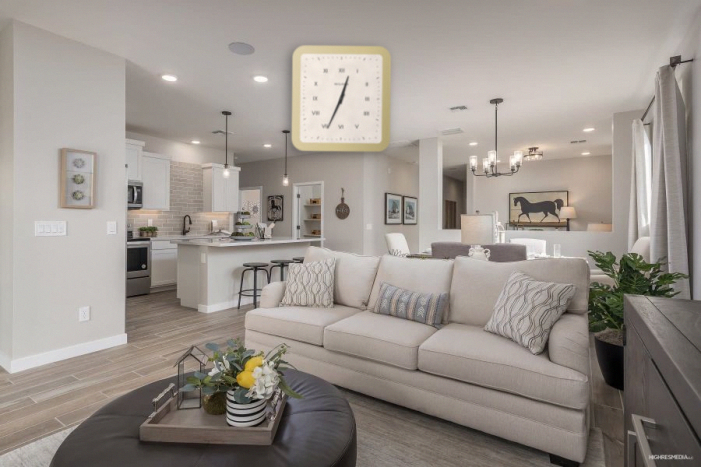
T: 12 h 34 min
